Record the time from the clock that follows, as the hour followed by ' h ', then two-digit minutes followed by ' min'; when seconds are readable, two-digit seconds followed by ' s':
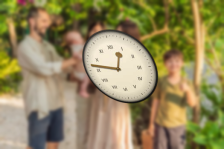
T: 12 h 47 min
